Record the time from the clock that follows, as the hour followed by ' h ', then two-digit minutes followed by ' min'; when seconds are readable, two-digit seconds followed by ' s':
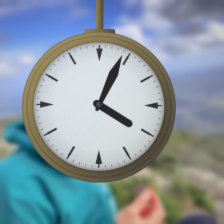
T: 4 h 04 min
